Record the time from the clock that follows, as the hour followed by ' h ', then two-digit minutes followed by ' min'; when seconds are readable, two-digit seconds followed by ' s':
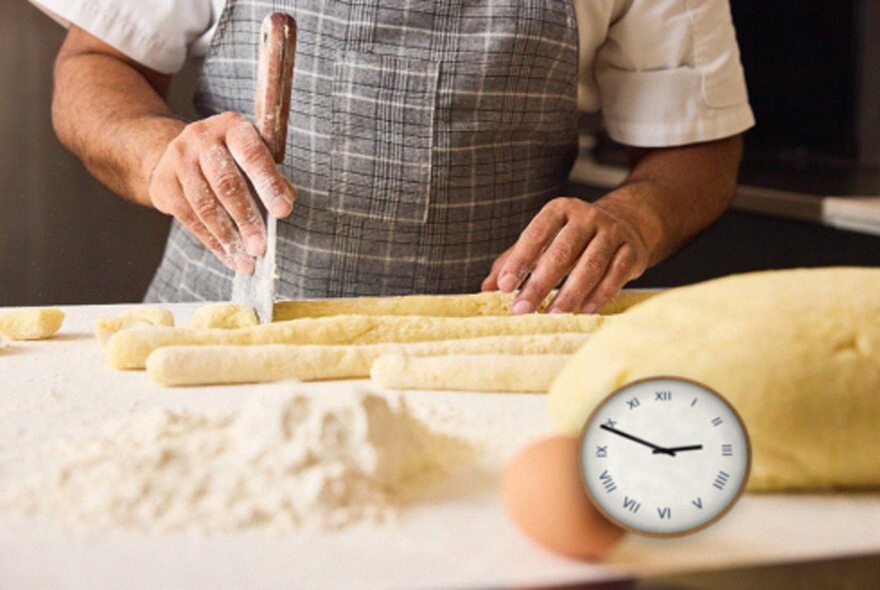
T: 2 h 49 min
